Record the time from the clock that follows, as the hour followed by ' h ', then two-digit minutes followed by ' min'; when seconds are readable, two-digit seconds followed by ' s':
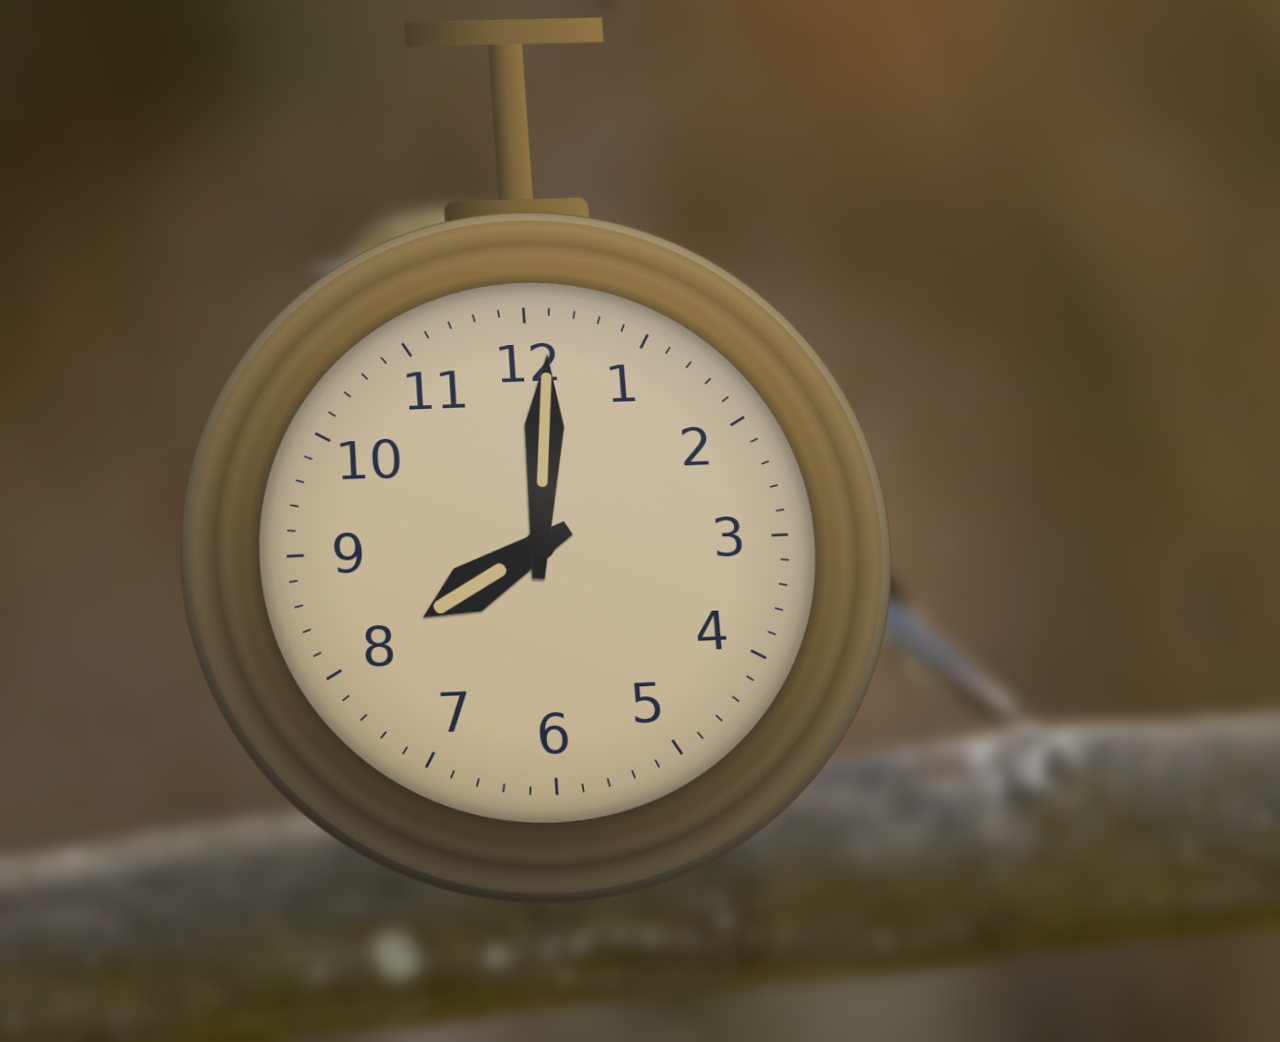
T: 8 h 01 min
